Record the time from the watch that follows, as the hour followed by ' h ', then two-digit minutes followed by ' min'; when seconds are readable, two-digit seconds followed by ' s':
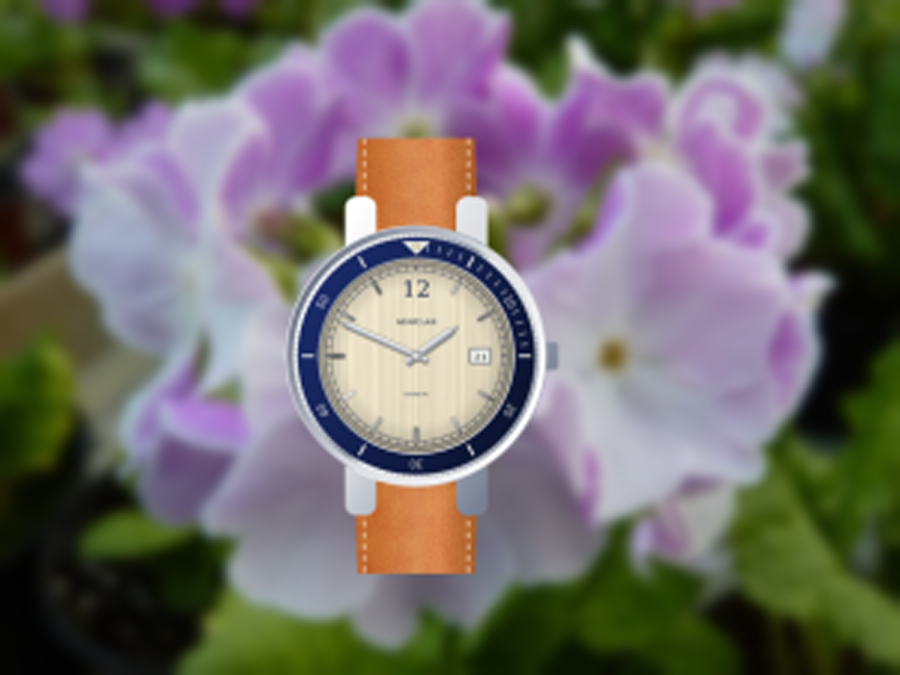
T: 1 h 49 min
